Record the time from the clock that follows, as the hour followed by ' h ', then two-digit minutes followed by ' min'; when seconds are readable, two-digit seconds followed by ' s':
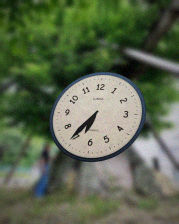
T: 6 h 36 min
